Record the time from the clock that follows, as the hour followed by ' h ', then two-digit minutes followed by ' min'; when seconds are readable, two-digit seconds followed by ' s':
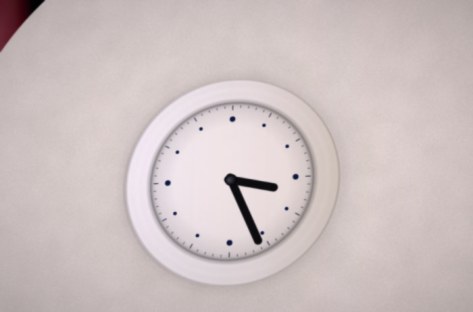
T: 3 h 26 min
